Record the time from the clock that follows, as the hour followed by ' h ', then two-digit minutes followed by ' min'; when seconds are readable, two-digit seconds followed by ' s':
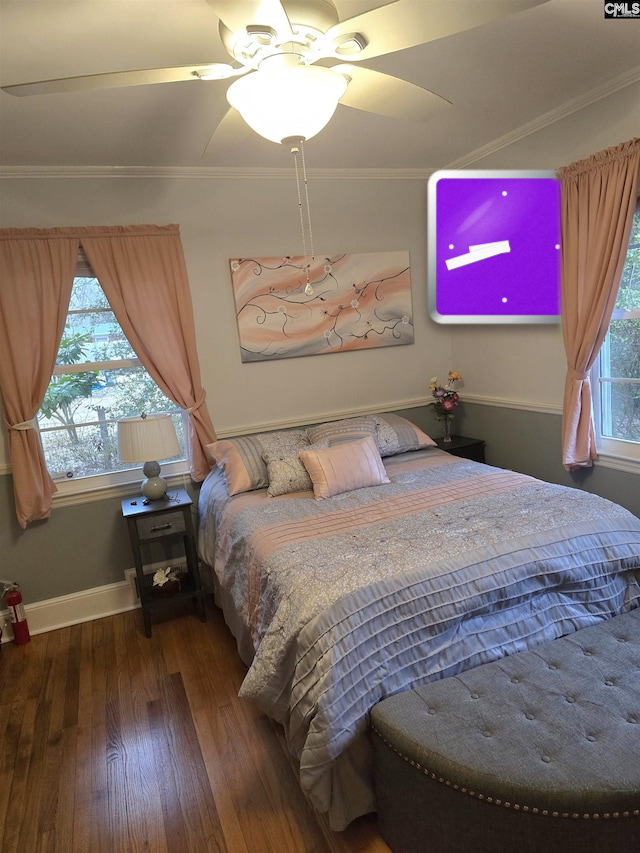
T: 8 h 42 min
